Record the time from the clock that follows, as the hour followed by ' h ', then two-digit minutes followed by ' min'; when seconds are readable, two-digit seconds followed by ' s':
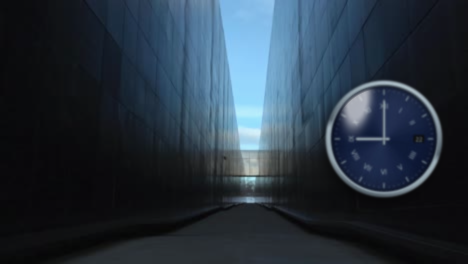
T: 9 h 00 min
